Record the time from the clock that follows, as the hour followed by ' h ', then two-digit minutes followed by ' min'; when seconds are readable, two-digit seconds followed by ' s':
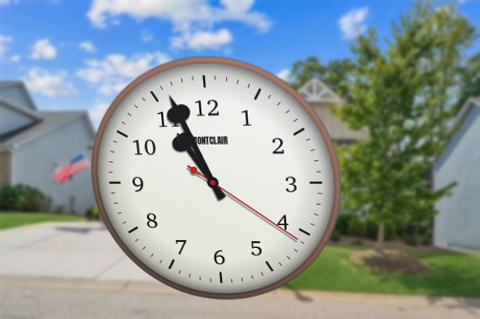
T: 10 h 56 min 21 s
